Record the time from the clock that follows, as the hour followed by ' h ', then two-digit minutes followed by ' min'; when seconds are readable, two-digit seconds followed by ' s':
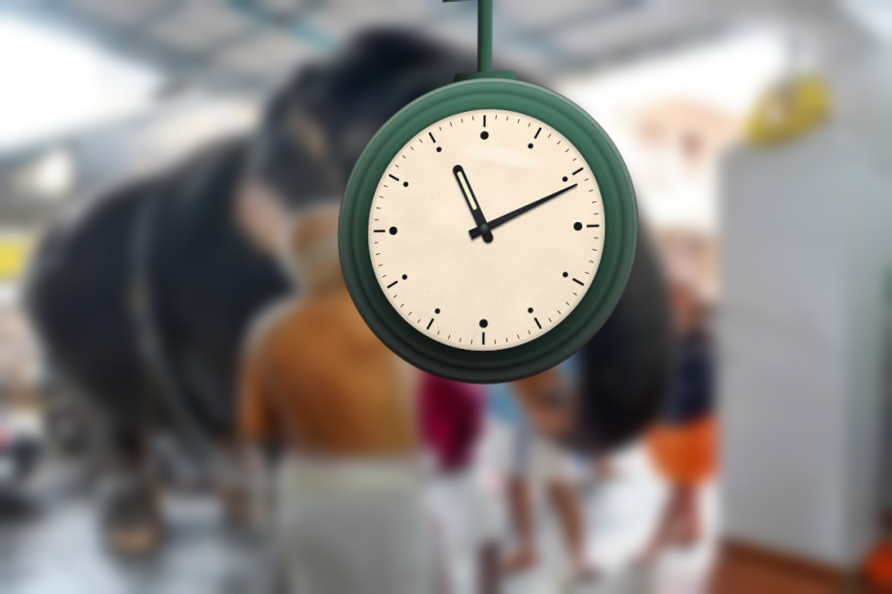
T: 11 h 11 min
